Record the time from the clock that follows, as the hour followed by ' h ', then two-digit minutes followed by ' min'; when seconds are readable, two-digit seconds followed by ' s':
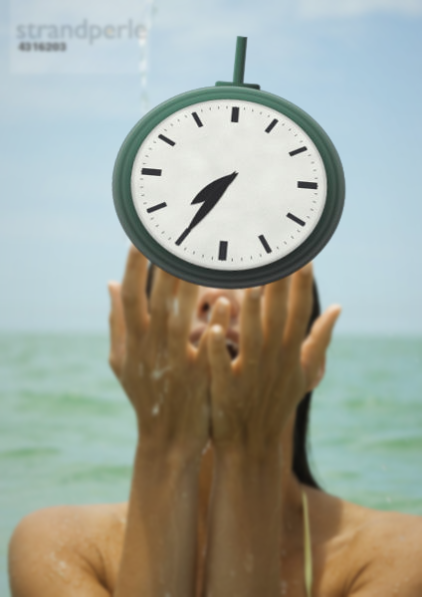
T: 7 h 35 min
